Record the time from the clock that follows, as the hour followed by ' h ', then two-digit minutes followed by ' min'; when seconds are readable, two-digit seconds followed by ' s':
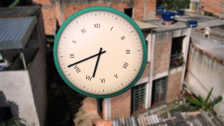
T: 6 h 42 min
